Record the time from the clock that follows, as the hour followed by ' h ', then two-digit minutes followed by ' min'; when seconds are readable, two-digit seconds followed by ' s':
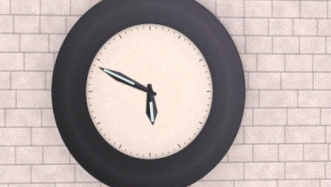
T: 5 h 49 min
